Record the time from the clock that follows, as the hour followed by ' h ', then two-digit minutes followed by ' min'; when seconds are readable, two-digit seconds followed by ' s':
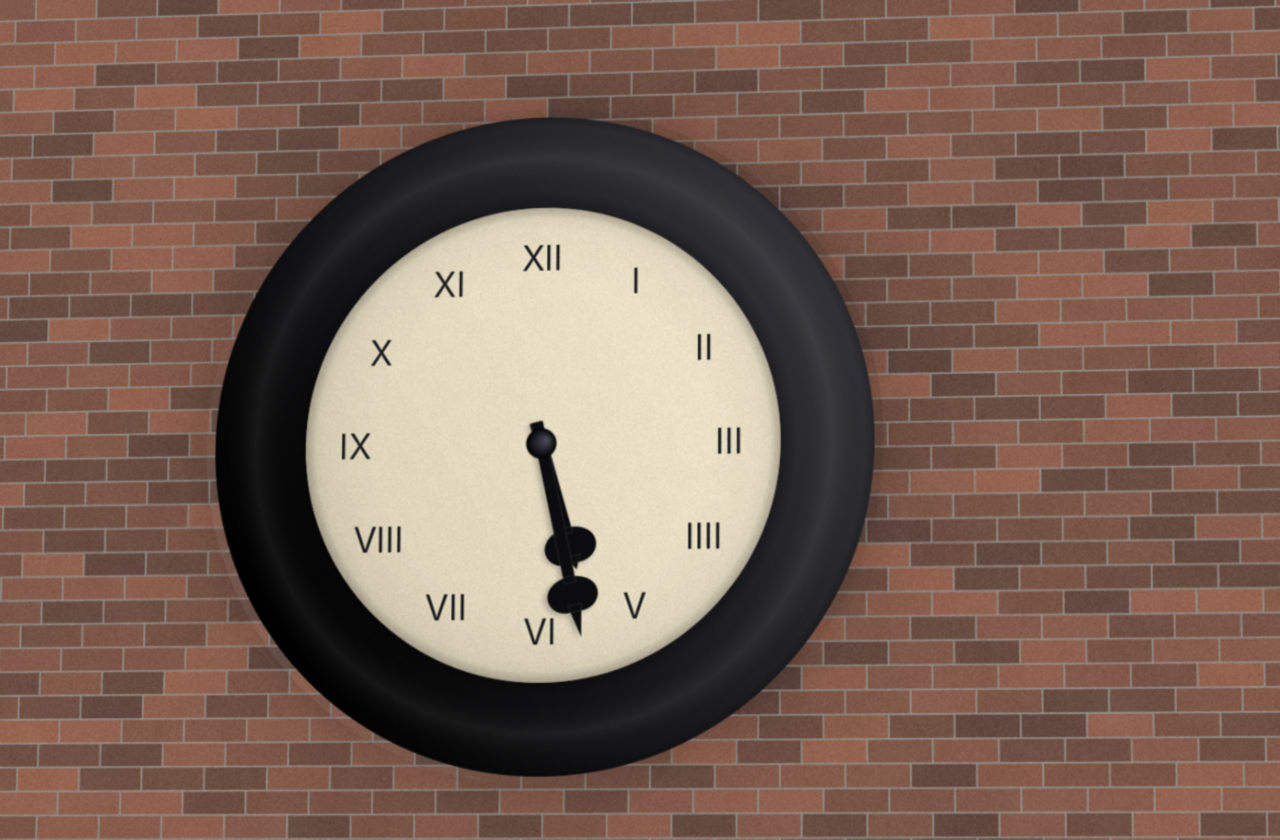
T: 5 h 28 min
